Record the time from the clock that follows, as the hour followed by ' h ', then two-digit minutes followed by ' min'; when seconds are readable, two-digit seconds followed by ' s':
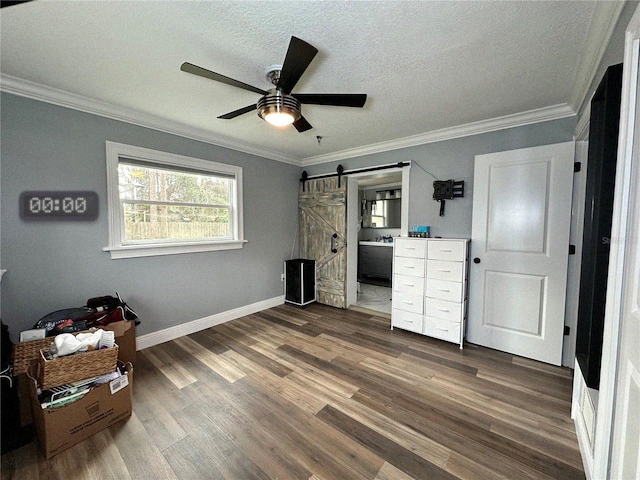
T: 0 h 00 min
